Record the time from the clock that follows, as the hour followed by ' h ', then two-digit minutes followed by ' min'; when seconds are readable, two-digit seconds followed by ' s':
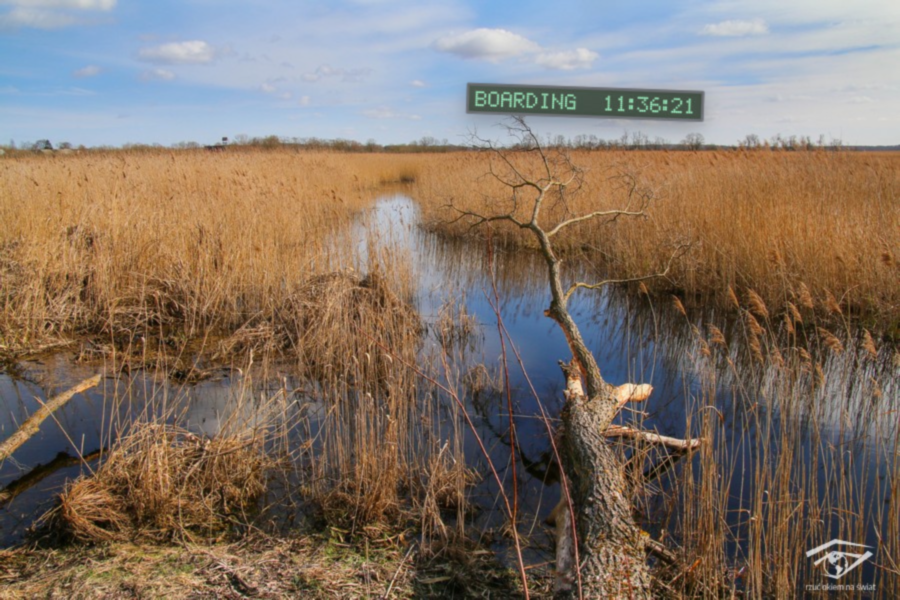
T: 11 h 36 min 21 s
